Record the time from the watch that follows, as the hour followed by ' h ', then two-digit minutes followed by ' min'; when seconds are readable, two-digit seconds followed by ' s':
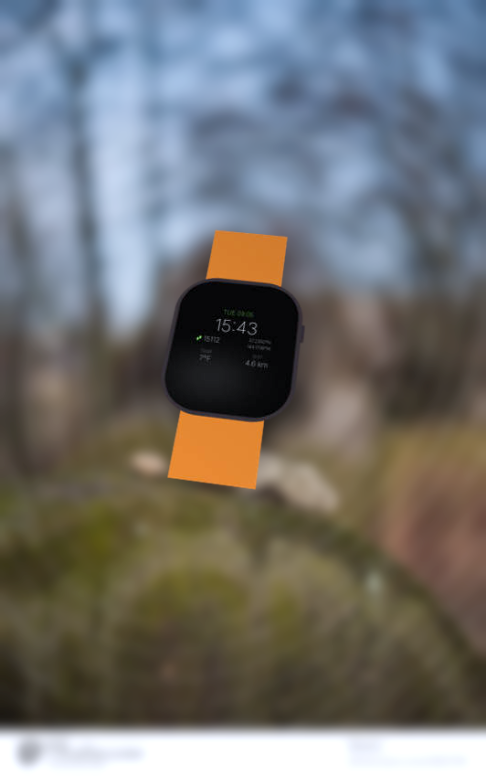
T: 15 h 43 min
